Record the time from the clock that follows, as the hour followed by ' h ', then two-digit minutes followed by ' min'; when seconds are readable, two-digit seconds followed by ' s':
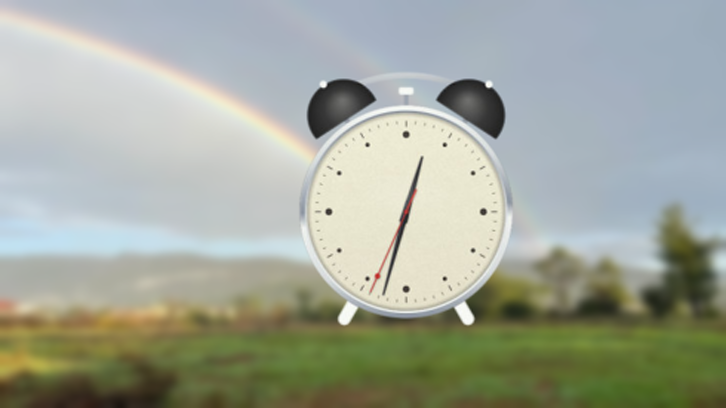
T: 12 h 32 min 34 s
